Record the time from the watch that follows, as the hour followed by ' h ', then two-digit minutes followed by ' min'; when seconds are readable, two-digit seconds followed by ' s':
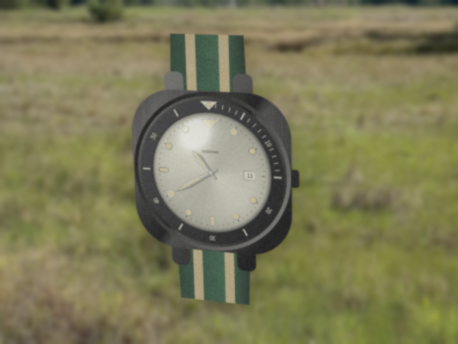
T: 10 h 40 min
